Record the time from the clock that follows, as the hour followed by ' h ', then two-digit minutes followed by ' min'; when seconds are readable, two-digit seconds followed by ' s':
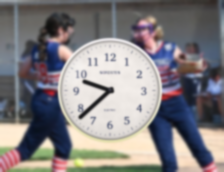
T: 9 h 38 min
